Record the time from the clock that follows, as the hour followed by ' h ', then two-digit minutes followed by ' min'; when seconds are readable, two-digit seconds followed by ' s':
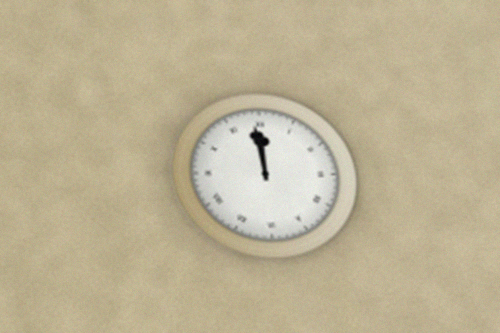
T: 11 h 59 min
